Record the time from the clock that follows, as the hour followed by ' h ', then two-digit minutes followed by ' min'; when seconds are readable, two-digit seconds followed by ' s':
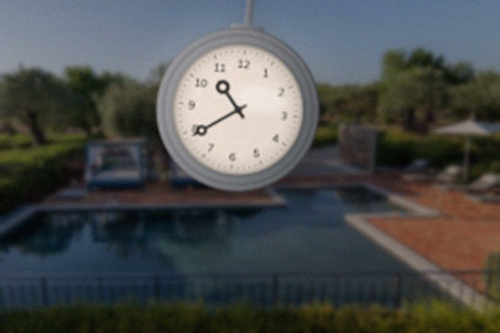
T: 10 h 39 min
